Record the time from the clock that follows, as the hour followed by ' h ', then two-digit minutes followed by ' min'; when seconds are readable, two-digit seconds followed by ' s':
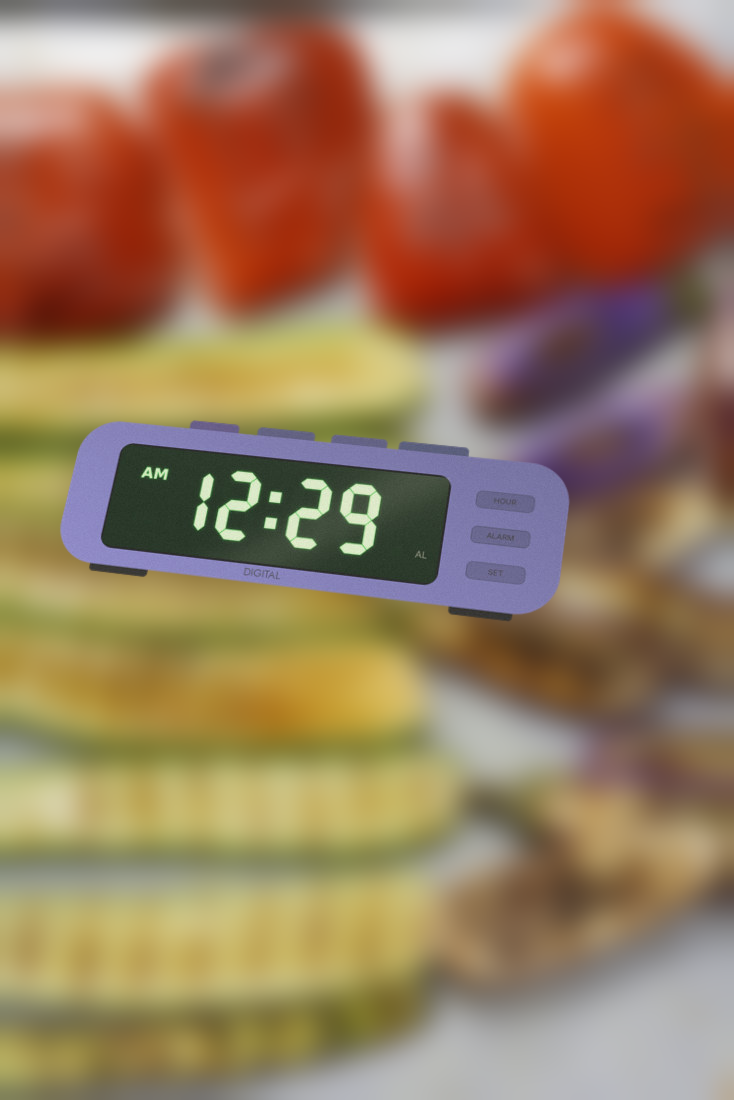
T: 12 h 29 min
